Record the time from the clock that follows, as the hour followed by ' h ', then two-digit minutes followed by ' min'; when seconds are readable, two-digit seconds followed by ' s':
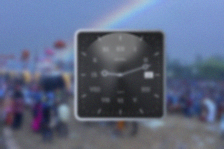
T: 9 h 12 min
